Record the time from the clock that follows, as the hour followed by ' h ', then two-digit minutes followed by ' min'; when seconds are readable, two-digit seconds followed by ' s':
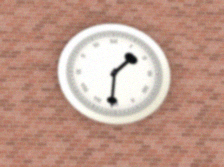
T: 1 h 31 min
